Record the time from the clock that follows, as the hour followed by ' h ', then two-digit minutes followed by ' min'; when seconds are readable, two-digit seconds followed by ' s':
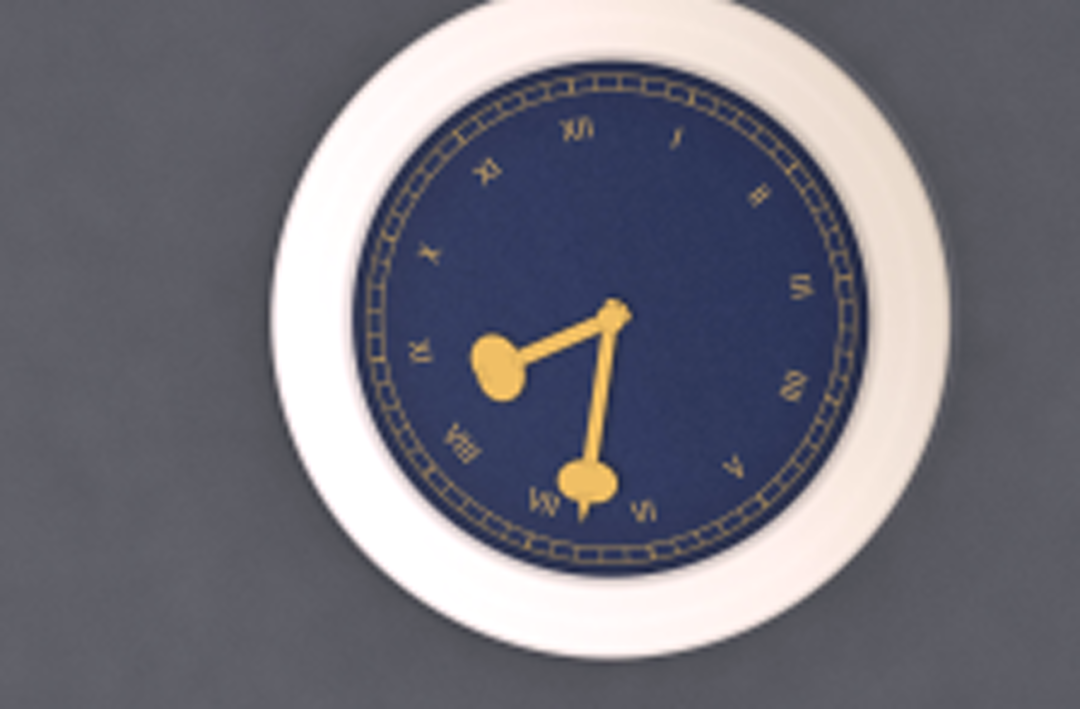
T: 8 h 33 min
